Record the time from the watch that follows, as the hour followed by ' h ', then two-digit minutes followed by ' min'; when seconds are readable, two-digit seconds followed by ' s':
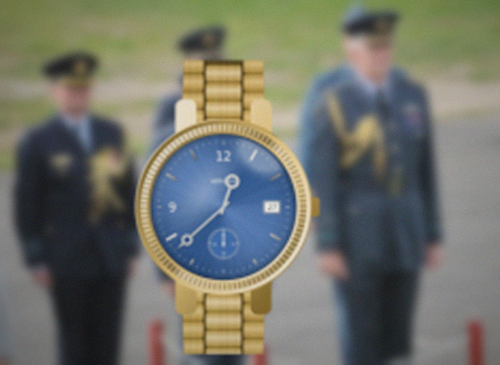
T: 12 h 38 min
